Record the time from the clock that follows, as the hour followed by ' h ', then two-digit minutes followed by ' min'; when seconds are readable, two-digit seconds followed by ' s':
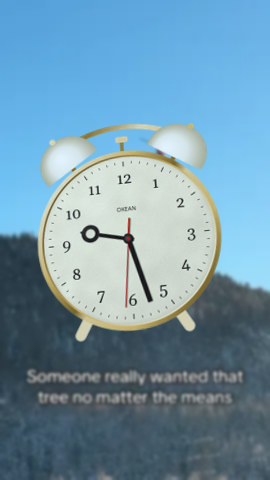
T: 9 h 27 min 31 s
